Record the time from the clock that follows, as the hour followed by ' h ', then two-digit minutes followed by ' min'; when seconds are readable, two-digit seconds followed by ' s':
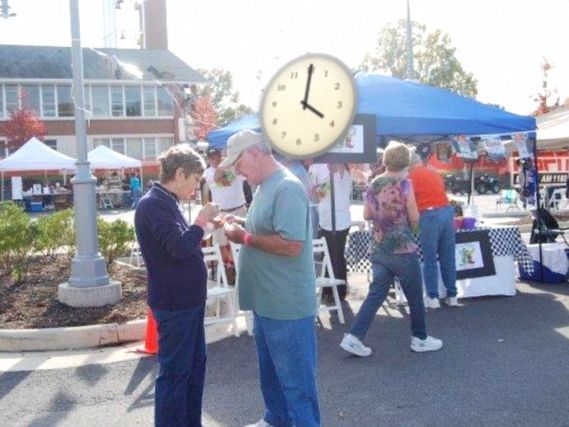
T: 4 h 00 min
